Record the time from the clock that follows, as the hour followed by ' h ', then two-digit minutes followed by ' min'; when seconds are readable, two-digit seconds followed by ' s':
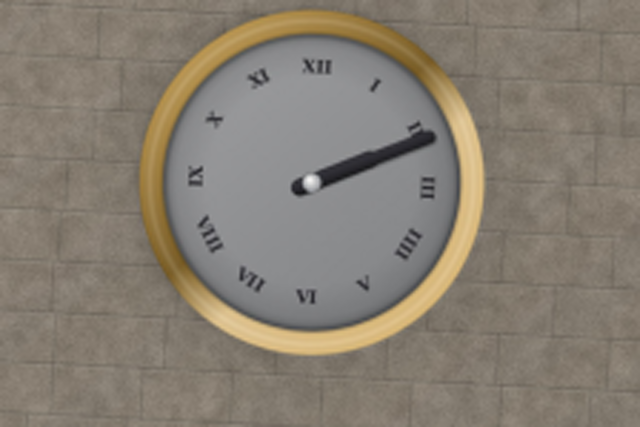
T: 2 h 11 min
